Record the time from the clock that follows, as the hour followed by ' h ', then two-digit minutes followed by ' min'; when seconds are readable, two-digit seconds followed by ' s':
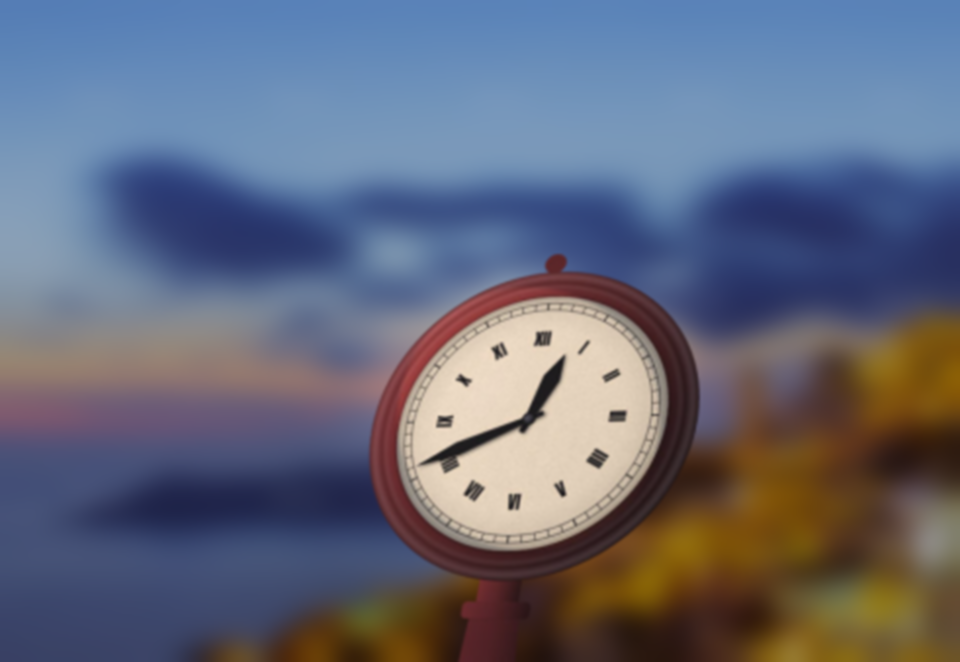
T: 12 h 41 min
